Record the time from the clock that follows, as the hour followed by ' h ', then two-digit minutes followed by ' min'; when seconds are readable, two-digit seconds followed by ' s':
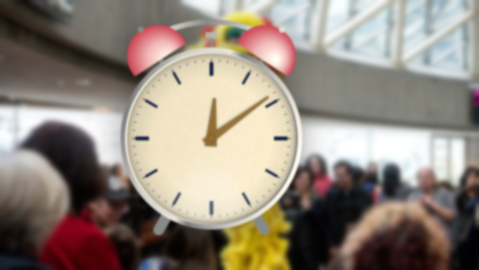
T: 12 h 09 min
